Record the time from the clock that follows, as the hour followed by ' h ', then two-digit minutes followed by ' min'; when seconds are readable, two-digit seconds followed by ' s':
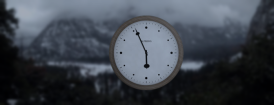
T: 5 h 56 min
